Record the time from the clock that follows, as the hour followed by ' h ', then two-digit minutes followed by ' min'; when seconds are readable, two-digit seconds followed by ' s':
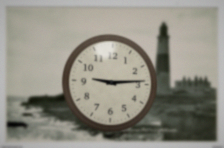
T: 9 h 14 min
